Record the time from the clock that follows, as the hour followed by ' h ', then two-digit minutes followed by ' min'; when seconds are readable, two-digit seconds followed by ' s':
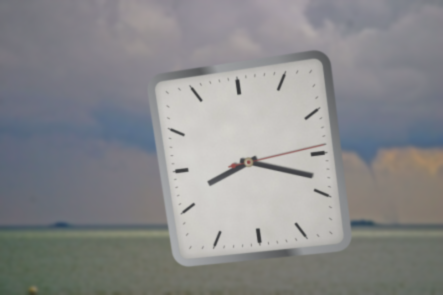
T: 8 h 18 min 14 s
